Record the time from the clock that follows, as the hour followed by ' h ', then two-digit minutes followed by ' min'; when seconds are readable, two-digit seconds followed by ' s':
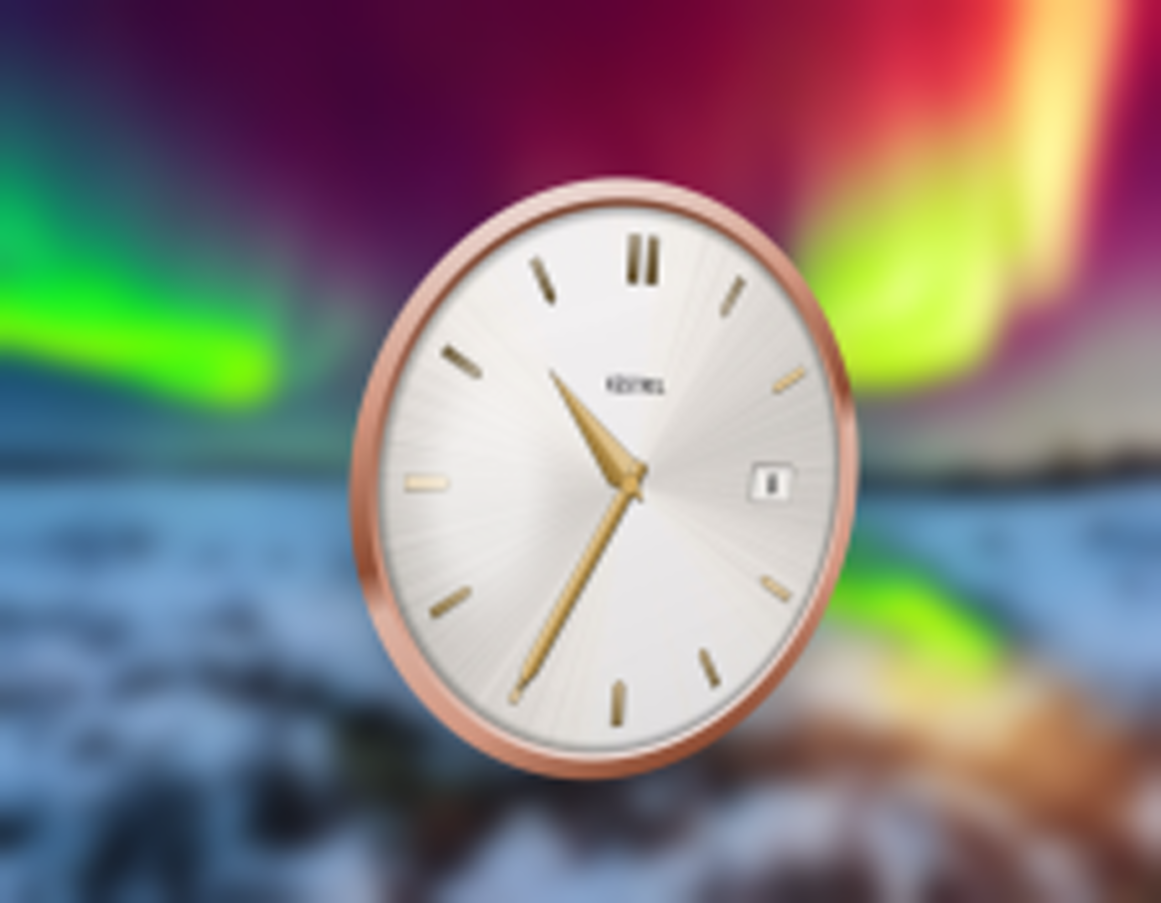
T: 10 h 35 min
